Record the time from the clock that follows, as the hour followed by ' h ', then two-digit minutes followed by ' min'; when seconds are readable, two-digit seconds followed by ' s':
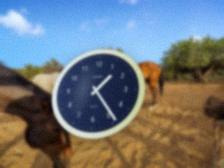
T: 1 h 24 min
